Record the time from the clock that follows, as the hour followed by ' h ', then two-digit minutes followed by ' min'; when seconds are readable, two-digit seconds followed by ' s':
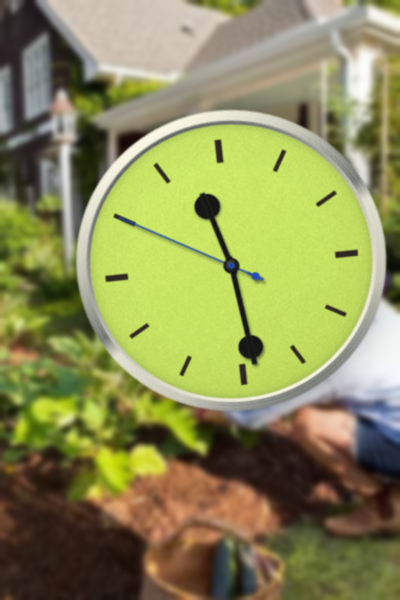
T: 11 h 28 min 50 s
